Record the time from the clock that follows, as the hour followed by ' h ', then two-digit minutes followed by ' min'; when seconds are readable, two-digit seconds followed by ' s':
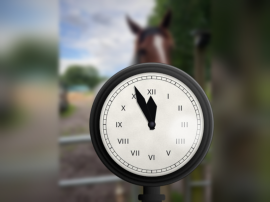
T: 11 h 56 min
